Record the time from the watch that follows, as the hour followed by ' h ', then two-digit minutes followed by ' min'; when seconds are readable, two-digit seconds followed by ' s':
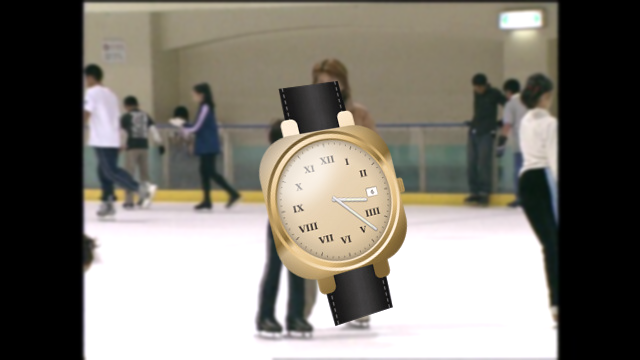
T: 3 h 23 min
